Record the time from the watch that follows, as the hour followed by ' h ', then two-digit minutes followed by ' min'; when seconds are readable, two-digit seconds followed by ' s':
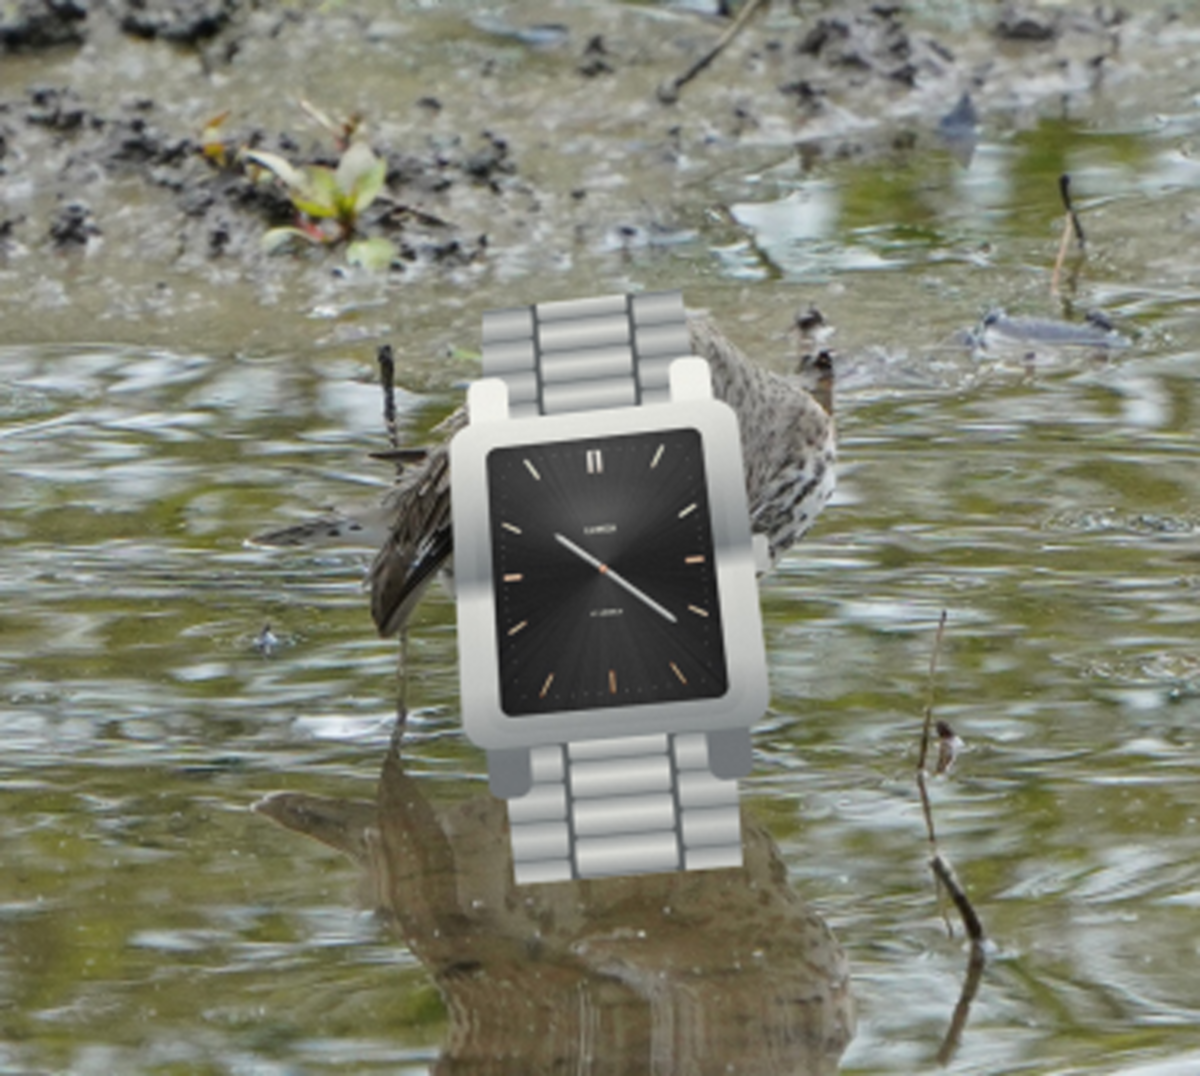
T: 10 h 22 min
